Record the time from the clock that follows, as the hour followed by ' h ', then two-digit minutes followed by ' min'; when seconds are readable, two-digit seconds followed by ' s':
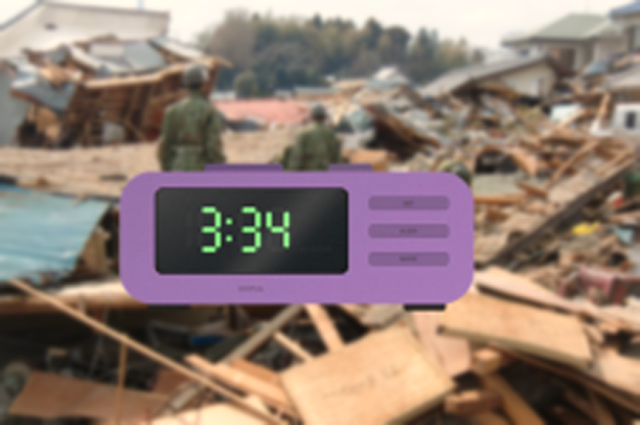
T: 3 h 34 min
